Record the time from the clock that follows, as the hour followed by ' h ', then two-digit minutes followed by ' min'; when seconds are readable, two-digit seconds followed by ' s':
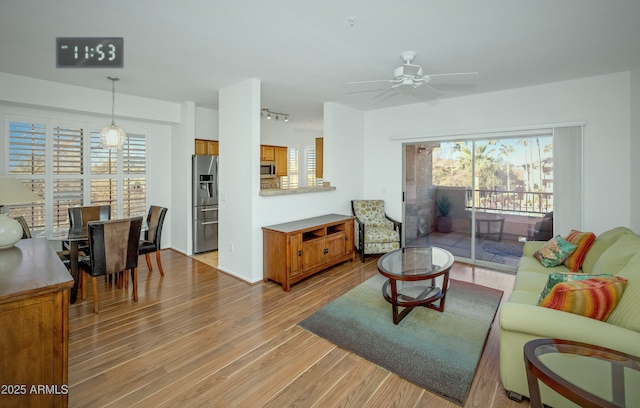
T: 11 h 53 min
